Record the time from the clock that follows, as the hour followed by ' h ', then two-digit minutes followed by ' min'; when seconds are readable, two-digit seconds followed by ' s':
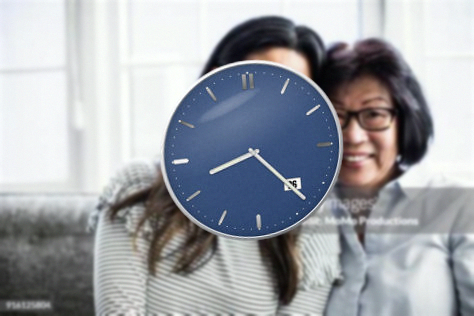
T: 8 h 23 min
